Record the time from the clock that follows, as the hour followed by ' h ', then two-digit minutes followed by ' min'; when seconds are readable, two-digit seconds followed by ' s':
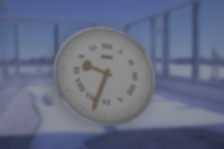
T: 9 h 33 min
